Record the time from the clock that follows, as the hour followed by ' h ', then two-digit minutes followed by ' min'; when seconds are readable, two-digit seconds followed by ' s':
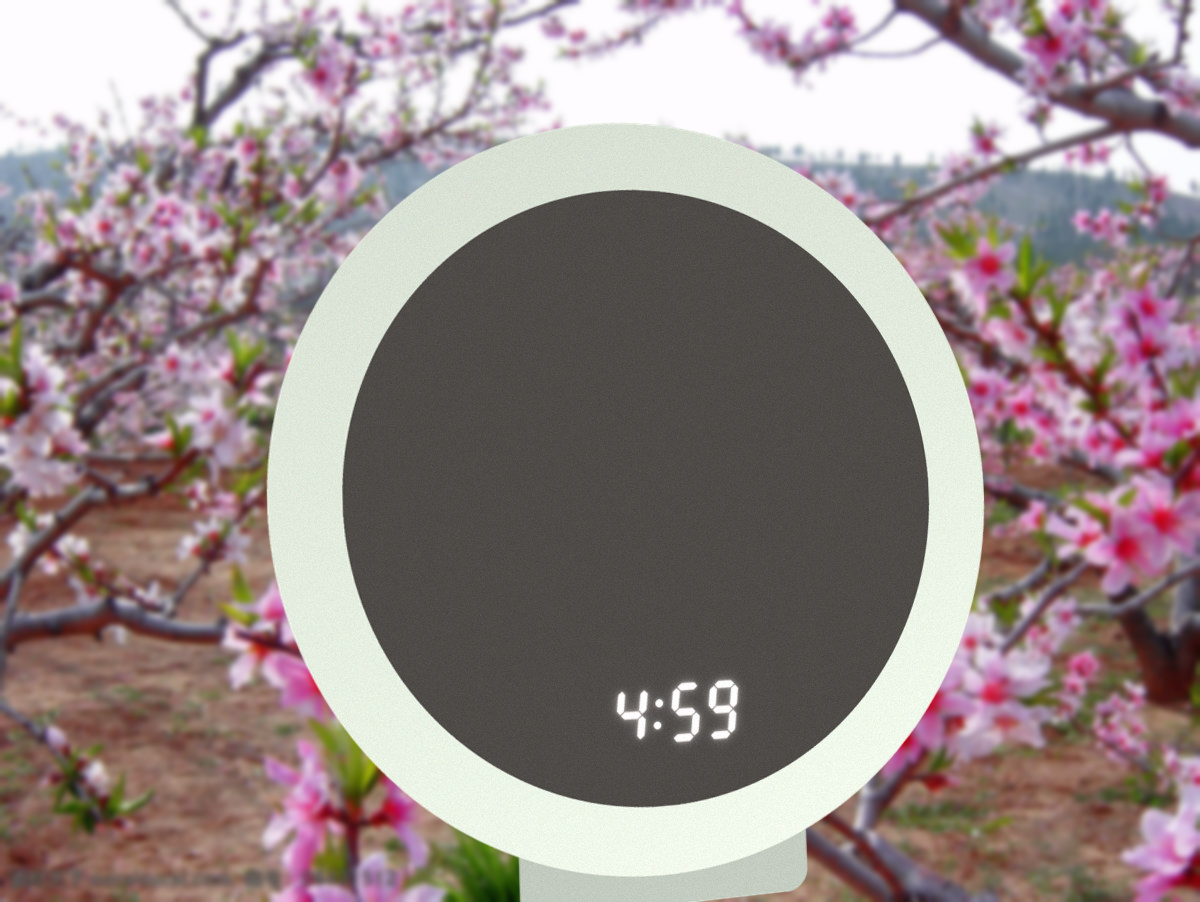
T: 4 h 59 min
